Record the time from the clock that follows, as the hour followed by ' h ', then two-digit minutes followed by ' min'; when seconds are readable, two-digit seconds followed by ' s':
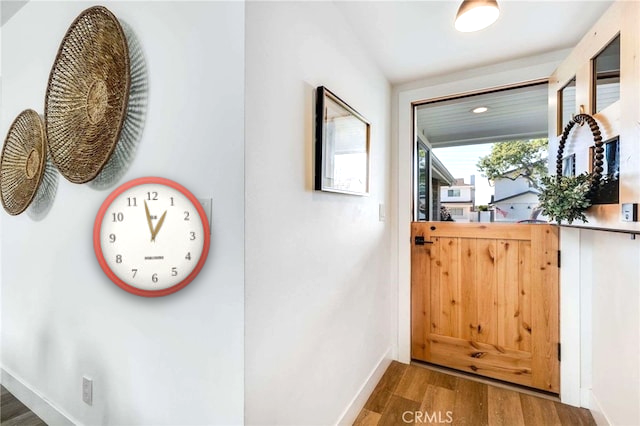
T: 12 h 58 min
